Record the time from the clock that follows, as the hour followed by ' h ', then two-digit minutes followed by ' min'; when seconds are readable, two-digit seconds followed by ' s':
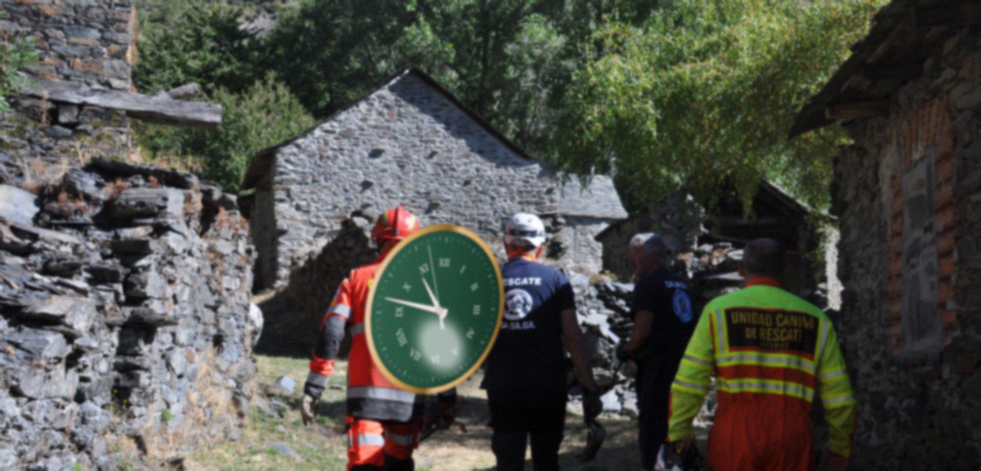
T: 10 h 46 min 57 s
